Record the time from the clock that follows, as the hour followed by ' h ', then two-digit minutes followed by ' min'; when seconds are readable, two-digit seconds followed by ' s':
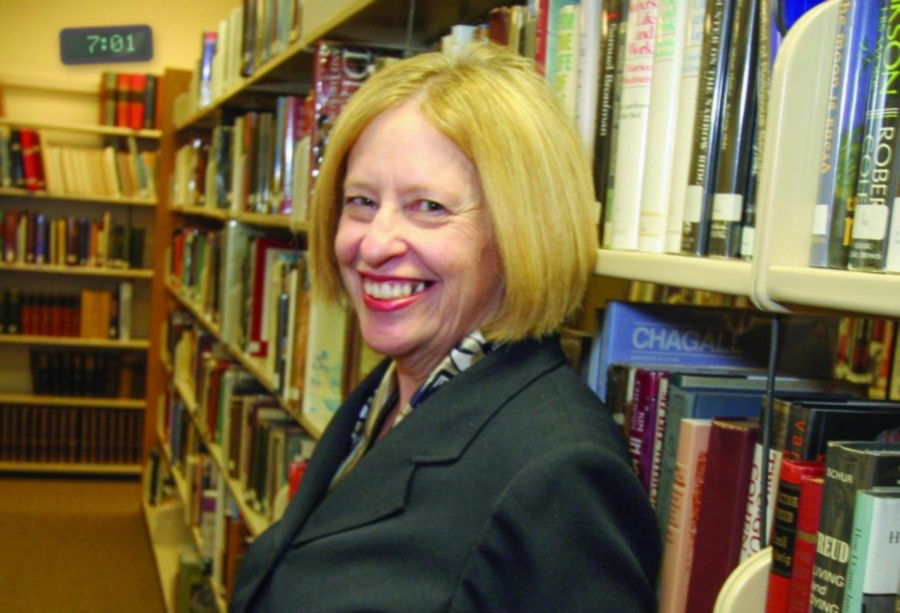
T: 7 h 01 min
